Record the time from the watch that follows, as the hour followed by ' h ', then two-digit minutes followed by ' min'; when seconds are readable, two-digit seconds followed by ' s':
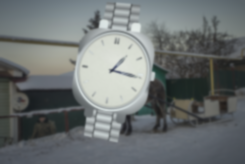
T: 1 h 16 min
